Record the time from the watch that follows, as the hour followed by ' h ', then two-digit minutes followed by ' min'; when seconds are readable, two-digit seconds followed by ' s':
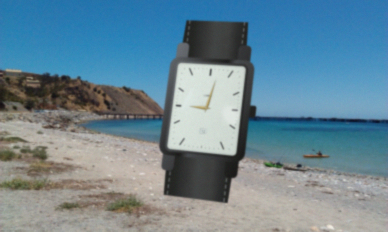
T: 9 h 02 min
